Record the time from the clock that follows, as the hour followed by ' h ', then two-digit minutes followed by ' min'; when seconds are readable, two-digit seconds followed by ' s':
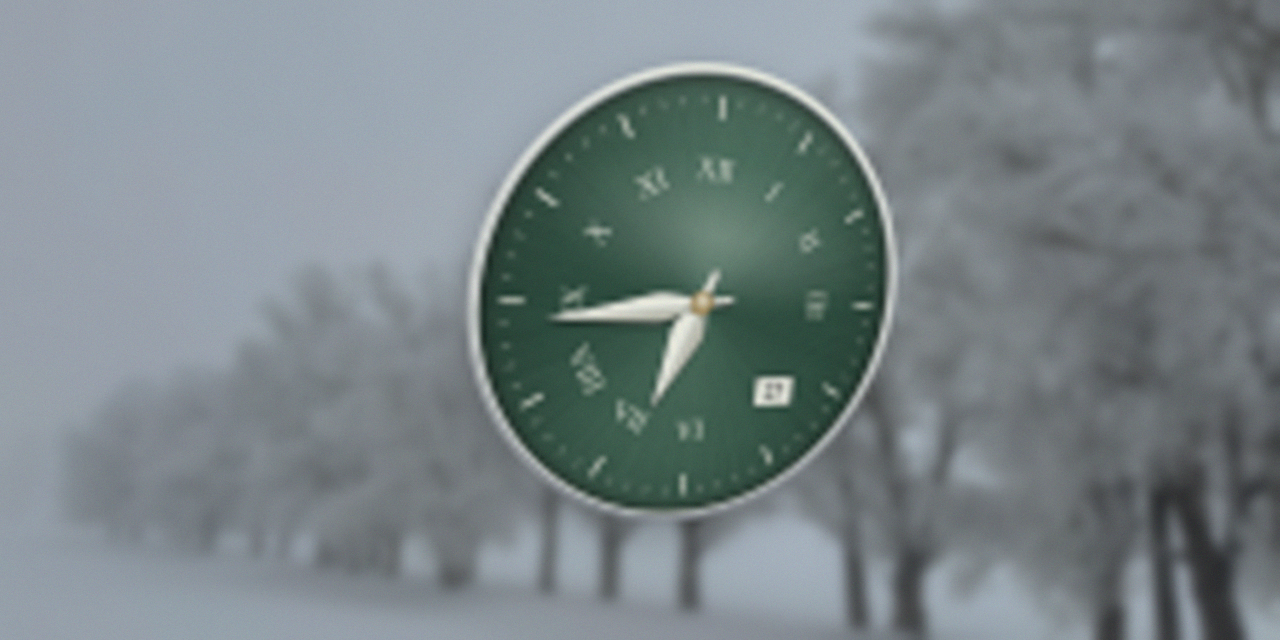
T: 6 h 44 min
